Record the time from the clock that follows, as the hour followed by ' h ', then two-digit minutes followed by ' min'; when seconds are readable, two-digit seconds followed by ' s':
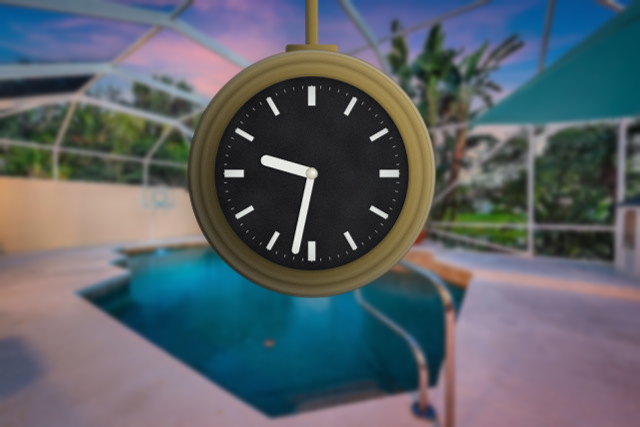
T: 9 h 32 min
